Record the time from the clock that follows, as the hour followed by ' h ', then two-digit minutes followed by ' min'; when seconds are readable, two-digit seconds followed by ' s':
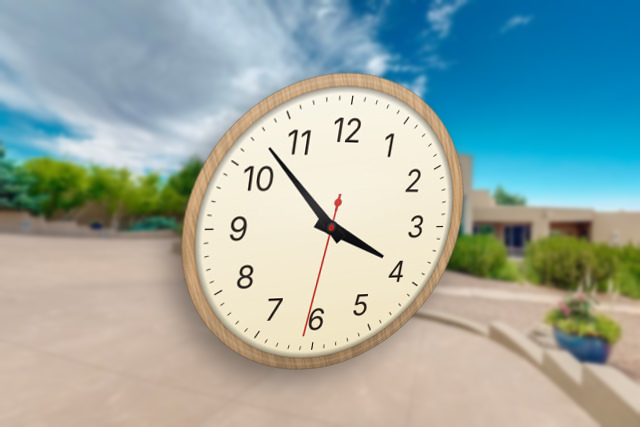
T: 3 h 52 min 31 s
